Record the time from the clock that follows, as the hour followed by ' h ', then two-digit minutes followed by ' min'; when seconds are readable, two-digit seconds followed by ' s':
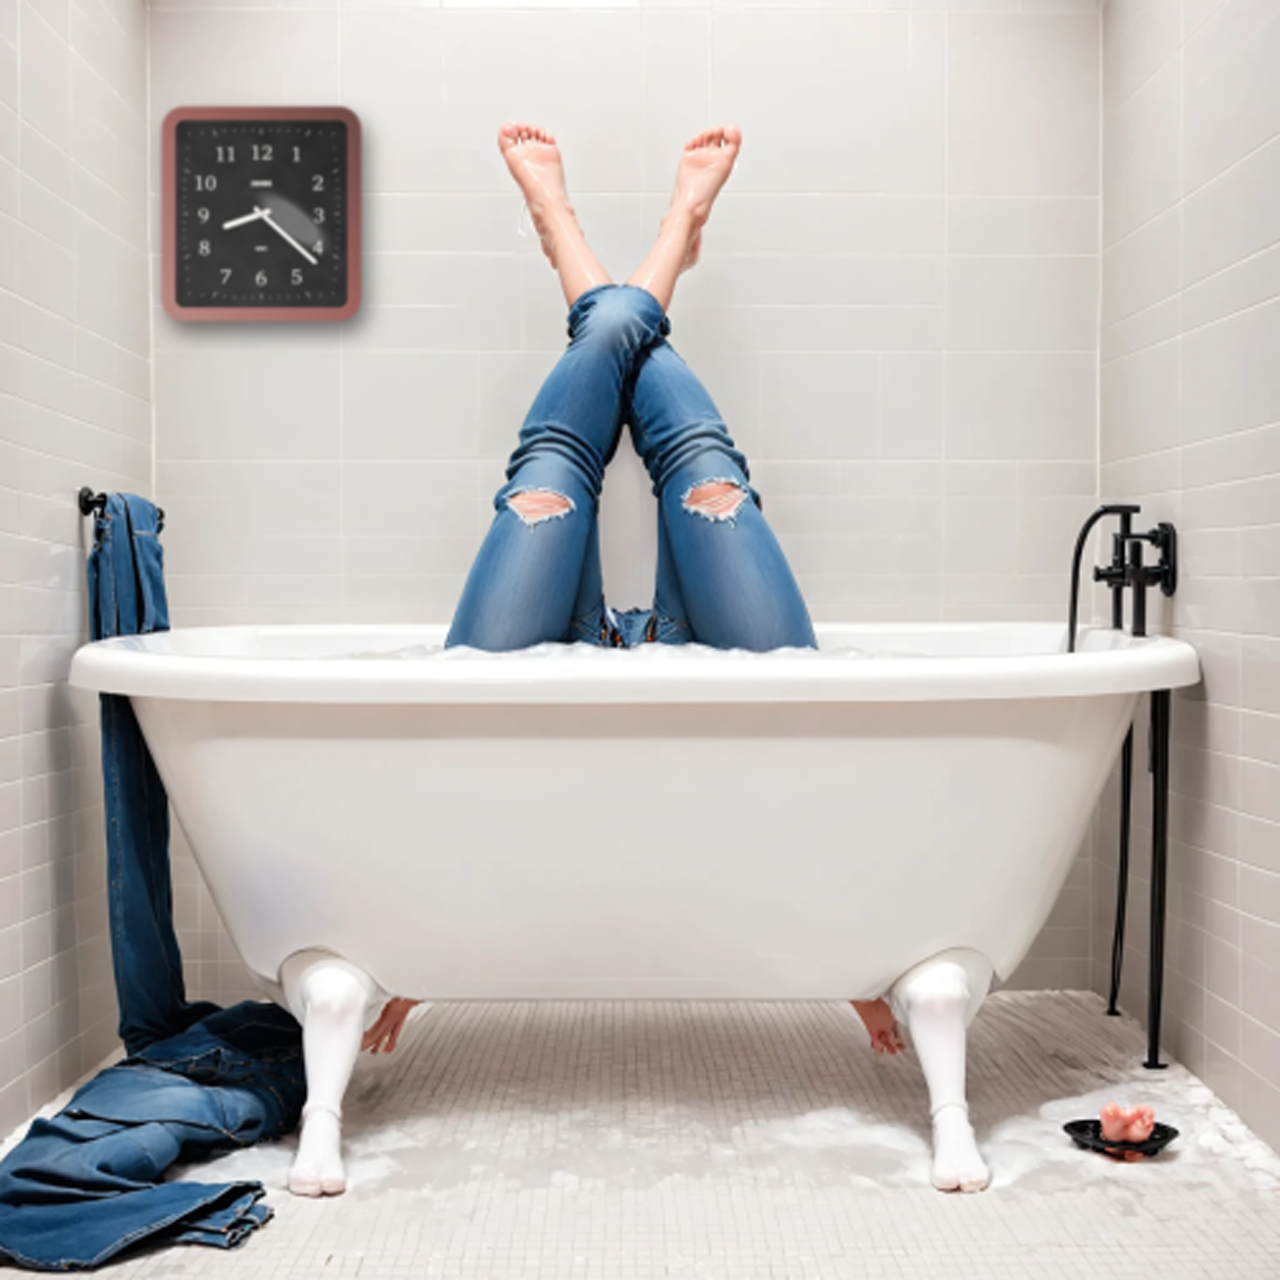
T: 8 h 22 min
